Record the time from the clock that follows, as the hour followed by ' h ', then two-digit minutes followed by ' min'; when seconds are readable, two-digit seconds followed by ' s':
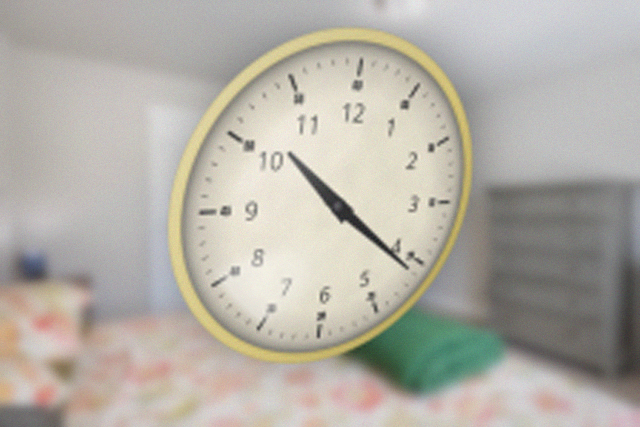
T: 10 h 21 min
